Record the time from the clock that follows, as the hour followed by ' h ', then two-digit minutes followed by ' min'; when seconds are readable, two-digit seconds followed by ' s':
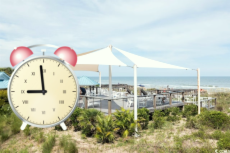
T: 8 h 59 min
